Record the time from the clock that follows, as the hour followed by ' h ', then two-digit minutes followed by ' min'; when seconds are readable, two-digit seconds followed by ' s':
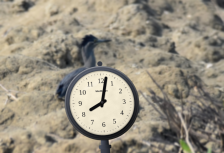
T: 8 h 02 min
